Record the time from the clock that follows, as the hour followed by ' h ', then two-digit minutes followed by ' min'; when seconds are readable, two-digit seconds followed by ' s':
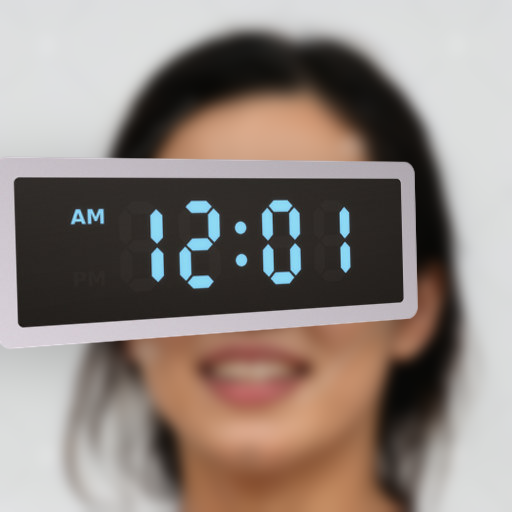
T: 12 h 01 min
